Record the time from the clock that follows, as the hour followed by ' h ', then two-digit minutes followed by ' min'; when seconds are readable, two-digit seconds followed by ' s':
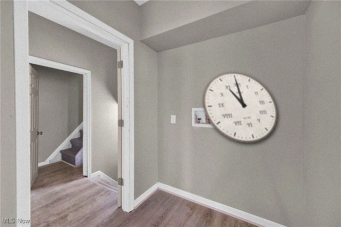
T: 11 h 00 min
